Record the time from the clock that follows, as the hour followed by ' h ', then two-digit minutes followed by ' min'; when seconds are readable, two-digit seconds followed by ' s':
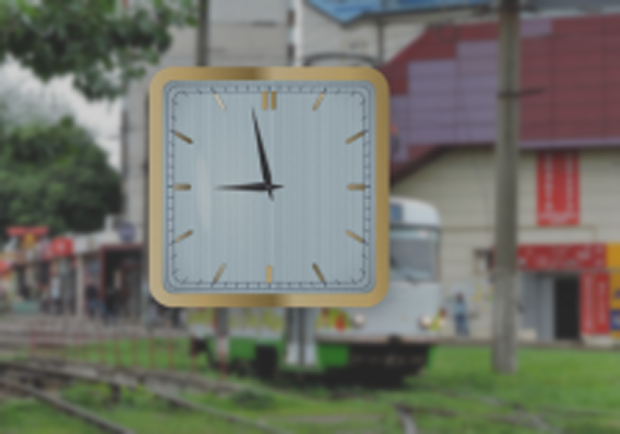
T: 8 h 58 min
